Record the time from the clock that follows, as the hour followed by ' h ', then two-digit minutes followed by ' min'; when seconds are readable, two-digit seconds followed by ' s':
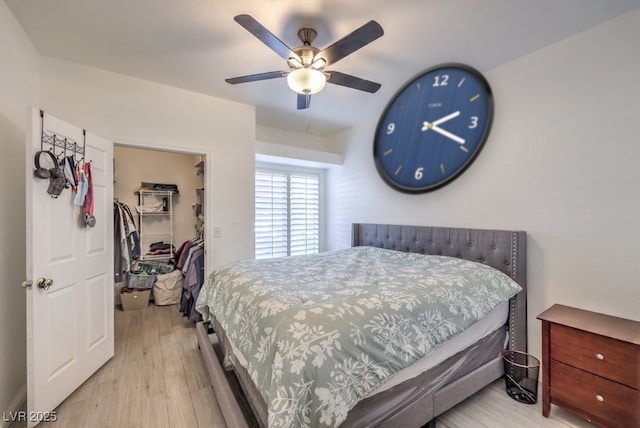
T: 2 h 19 min
